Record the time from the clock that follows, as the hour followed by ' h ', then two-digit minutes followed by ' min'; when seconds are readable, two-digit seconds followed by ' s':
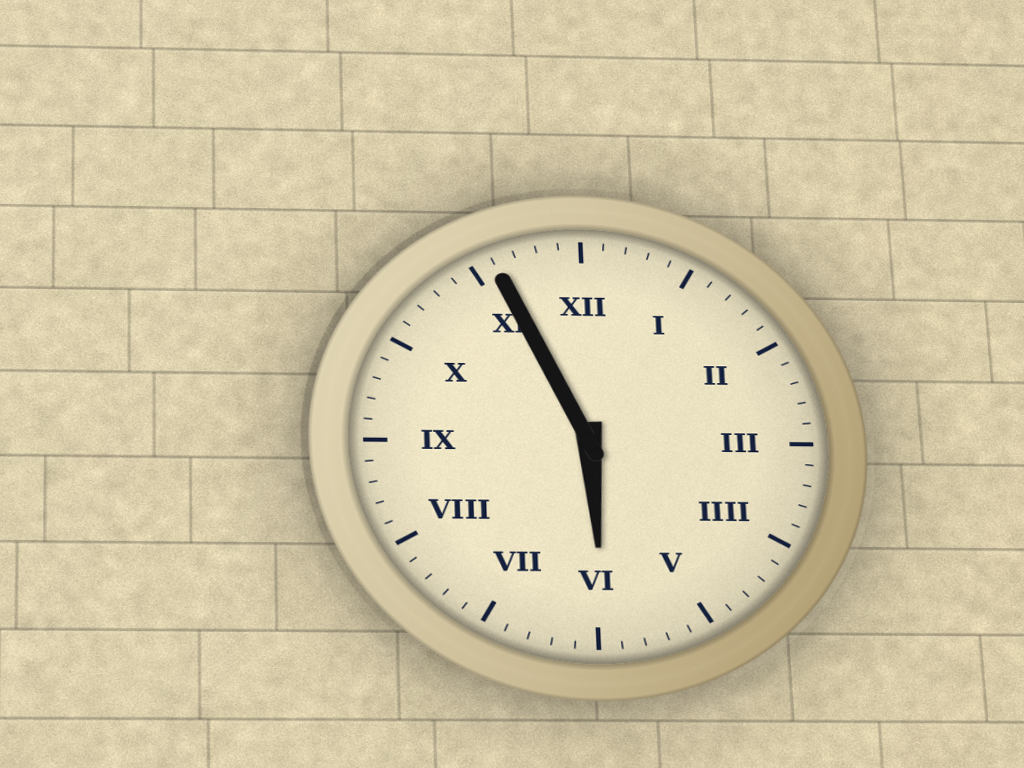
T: 5 h 56 min
